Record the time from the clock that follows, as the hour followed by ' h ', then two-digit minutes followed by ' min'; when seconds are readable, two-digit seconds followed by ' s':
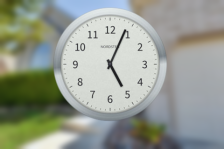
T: 5 h 04 min
